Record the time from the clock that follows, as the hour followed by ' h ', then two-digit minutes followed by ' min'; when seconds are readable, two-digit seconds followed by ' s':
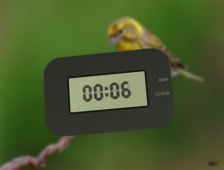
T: 0 h 06 min
